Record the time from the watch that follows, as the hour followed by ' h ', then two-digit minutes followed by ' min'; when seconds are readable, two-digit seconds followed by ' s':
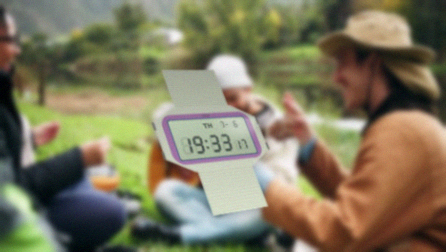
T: 19 h 33 min 17 s
